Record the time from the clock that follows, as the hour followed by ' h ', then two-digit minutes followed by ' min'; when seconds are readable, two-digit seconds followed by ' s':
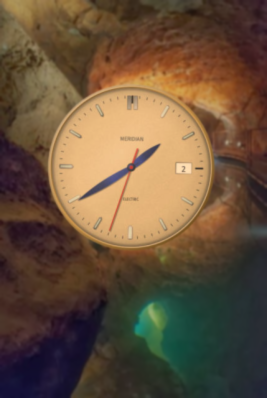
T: 1 h 39 min 33 s
